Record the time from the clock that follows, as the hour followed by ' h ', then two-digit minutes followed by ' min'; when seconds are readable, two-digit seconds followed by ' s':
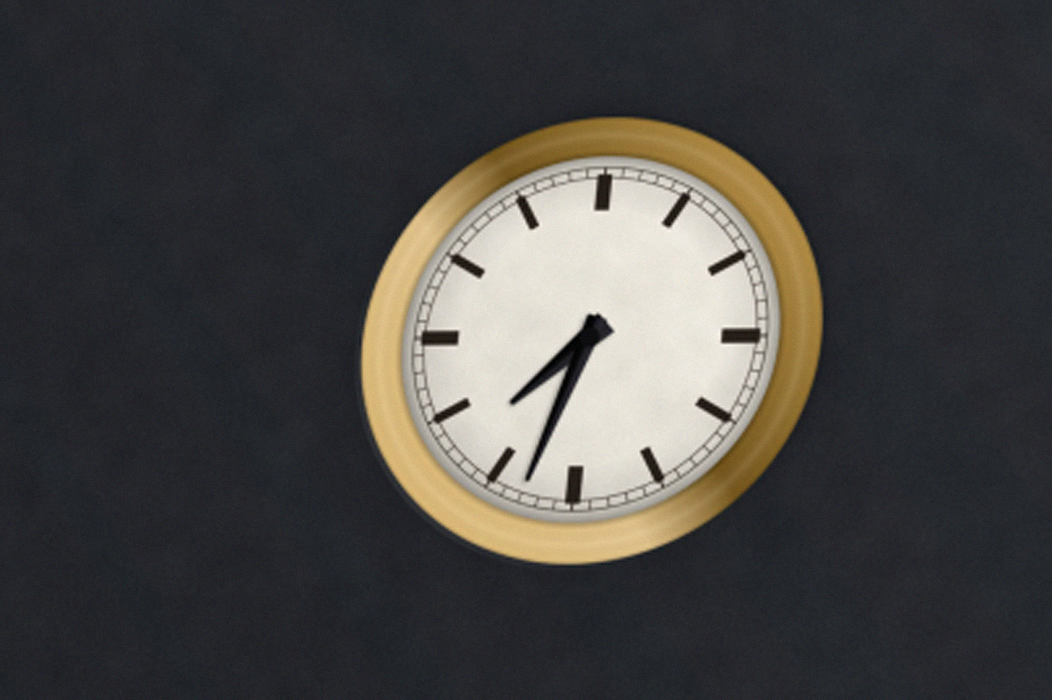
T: 7 h 33 min
